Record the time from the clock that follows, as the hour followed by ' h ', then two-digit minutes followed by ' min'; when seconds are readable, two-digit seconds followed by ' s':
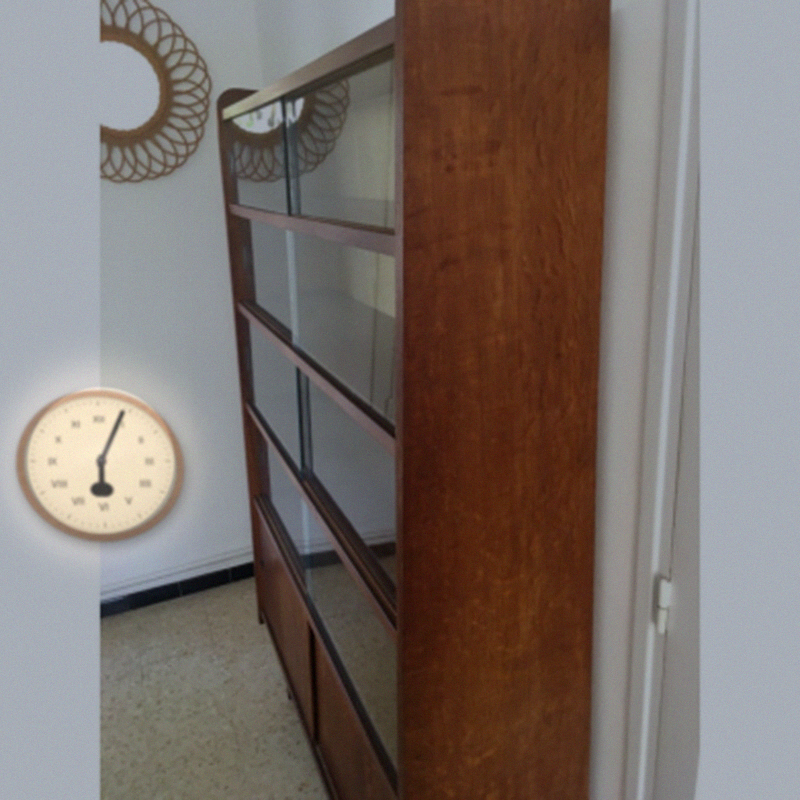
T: 6 h 04 min
